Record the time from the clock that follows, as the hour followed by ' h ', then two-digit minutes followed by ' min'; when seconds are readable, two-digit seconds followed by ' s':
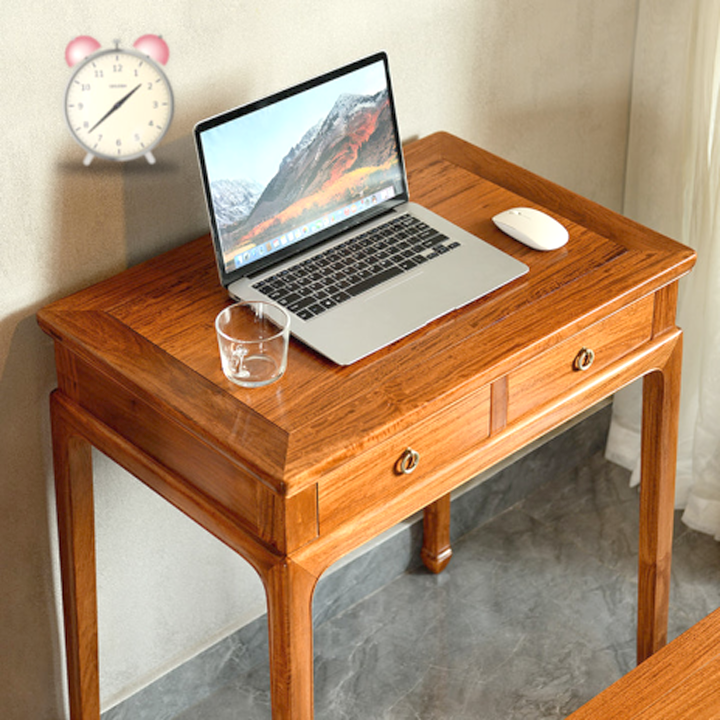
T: 1 h 38 min
